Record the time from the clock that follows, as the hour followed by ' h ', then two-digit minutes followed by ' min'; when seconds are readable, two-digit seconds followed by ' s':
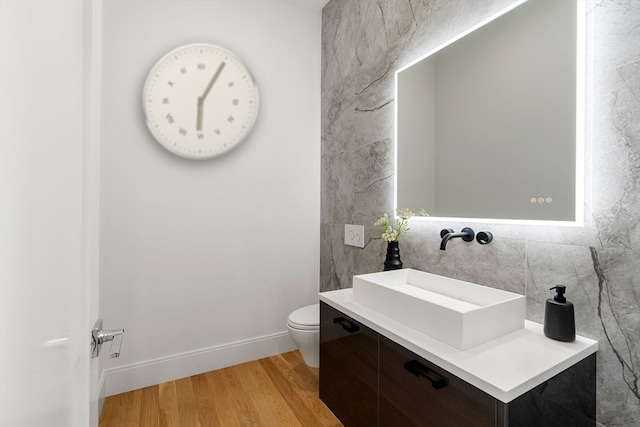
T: 6 h 05 min
